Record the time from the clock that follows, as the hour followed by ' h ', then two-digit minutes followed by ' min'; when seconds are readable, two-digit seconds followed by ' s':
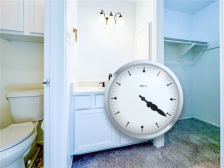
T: 4 h 21 min
